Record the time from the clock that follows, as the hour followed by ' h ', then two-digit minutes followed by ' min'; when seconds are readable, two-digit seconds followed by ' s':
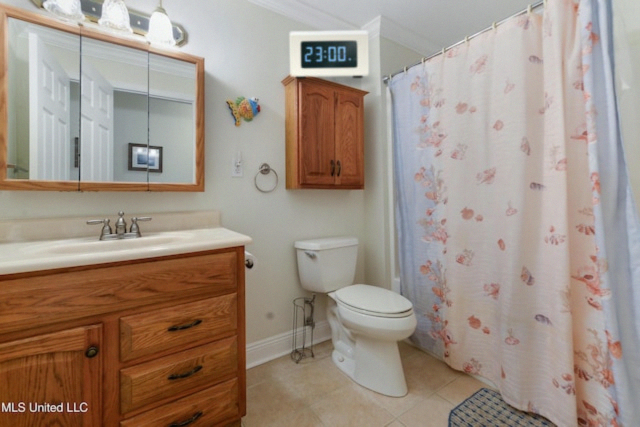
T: 23 h 00 min
